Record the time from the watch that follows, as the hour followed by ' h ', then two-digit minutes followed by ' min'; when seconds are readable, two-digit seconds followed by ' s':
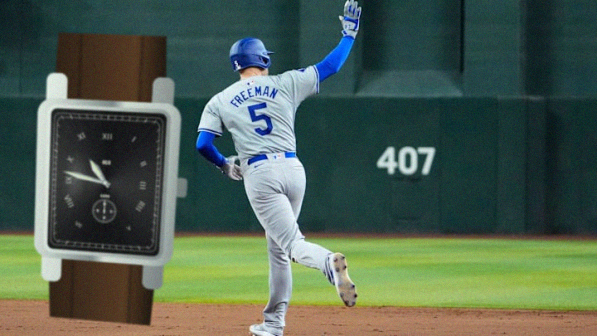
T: 10 h 47 min
